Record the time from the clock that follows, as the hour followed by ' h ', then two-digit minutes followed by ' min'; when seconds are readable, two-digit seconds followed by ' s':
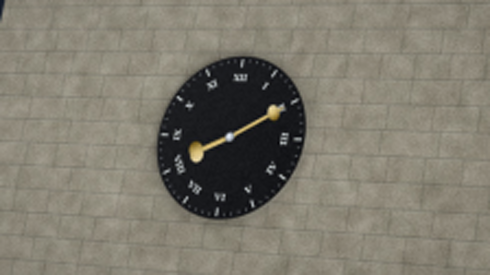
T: 8 h 10 min
